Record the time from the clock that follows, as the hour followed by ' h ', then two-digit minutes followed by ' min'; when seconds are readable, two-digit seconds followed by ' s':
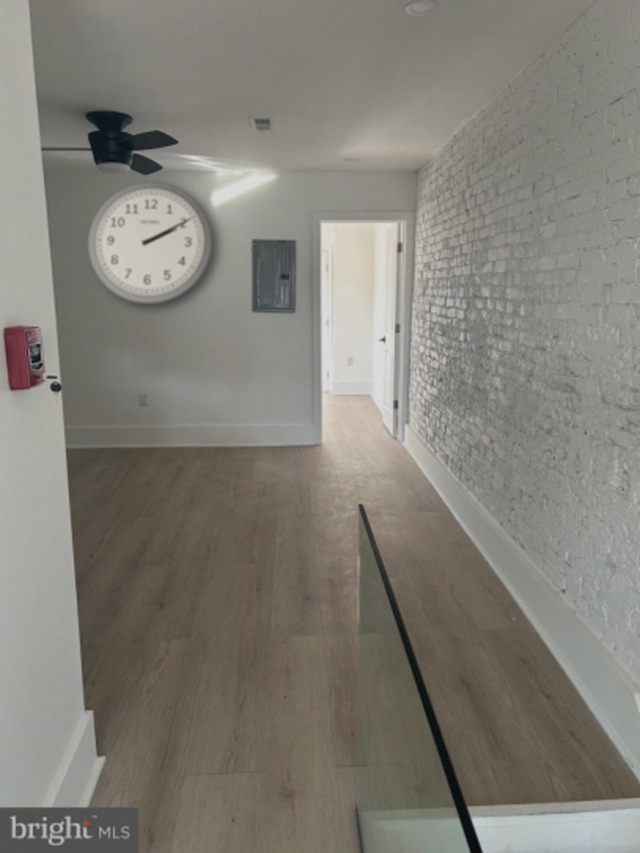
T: 2 h 10 min
